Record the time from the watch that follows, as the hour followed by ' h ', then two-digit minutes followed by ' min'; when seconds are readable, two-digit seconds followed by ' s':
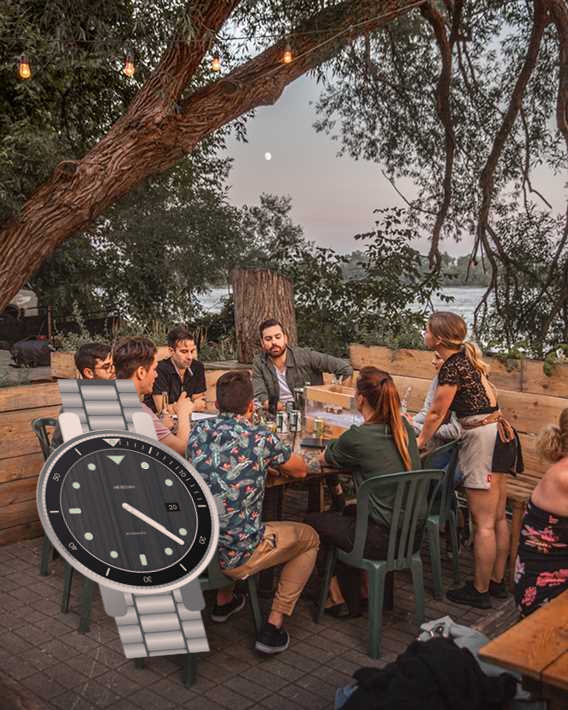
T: 4 h 22 min
